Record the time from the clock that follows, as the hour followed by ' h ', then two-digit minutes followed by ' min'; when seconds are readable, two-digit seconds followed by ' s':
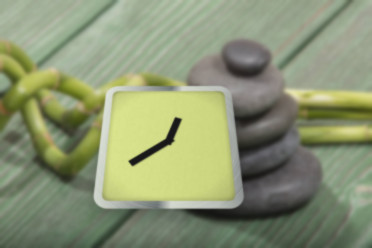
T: 12 h 39 min
